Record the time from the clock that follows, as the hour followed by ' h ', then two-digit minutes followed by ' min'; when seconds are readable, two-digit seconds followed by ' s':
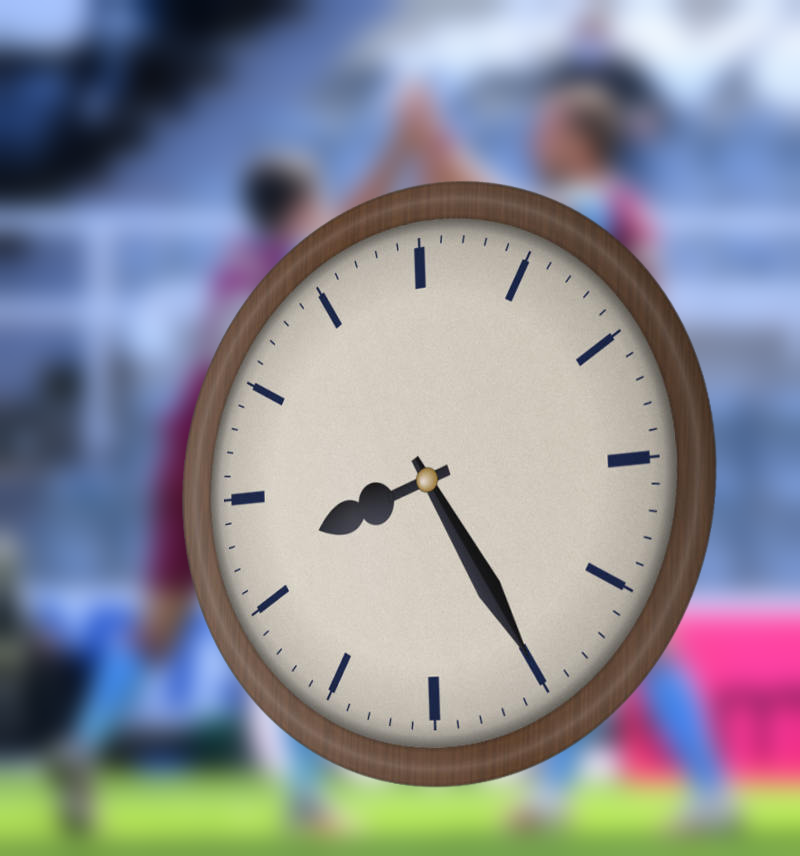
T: 8 h 25 min
